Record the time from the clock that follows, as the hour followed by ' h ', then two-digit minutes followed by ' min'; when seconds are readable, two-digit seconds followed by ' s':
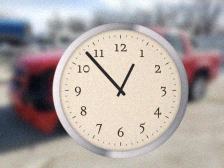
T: 12 h 53 min
